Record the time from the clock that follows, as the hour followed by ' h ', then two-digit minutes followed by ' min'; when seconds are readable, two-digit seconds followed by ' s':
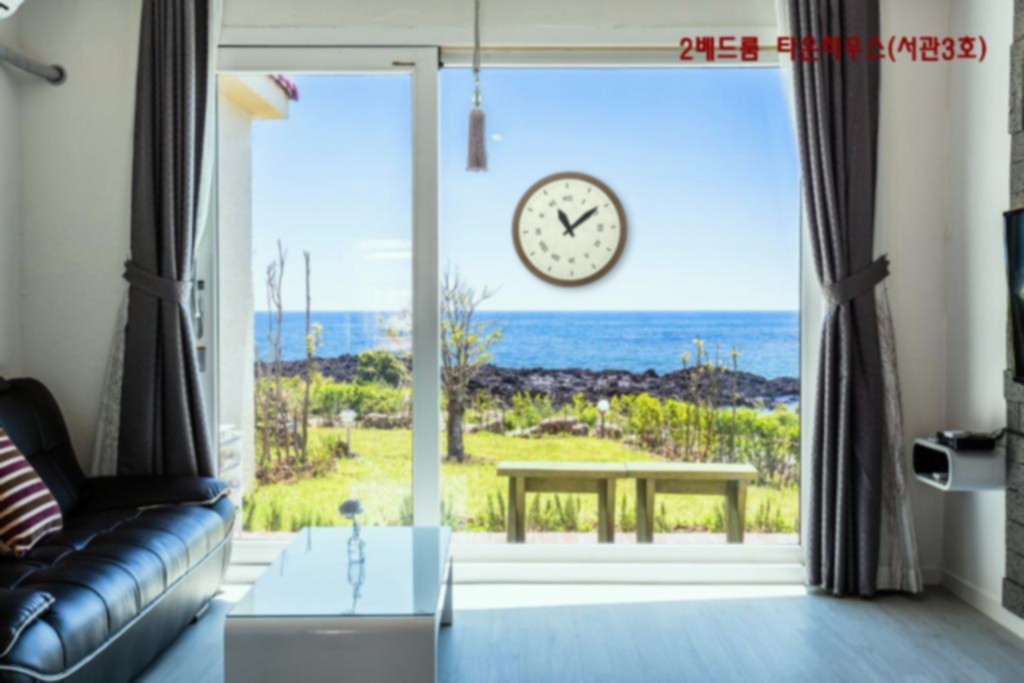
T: 11 h 09 min
